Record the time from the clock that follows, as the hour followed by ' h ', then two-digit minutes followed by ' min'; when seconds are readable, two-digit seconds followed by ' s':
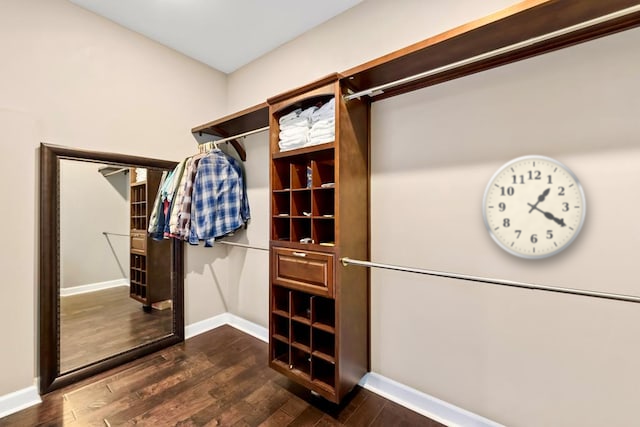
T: 1 h 20 min
